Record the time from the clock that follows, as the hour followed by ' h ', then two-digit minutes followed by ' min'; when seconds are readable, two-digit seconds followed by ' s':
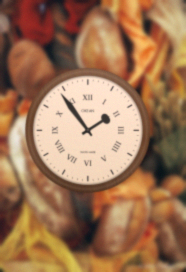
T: 1 h 54 min
